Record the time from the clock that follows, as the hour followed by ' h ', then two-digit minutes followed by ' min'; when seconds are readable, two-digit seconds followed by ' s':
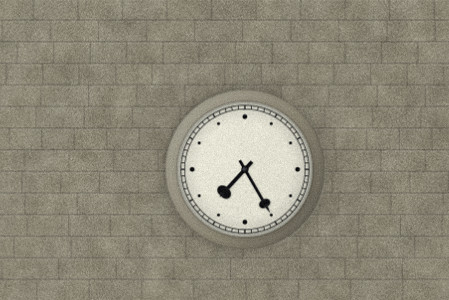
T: 7 h 25 min
